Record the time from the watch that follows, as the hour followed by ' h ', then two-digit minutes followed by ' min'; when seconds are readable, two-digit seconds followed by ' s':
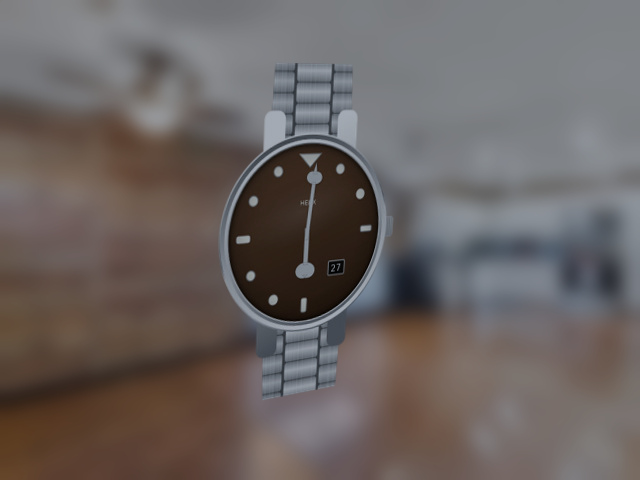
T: 6 h 01 min
